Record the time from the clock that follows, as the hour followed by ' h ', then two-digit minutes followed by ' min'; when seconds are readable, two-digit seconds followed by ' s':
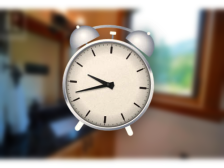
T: 9 h 42 min
